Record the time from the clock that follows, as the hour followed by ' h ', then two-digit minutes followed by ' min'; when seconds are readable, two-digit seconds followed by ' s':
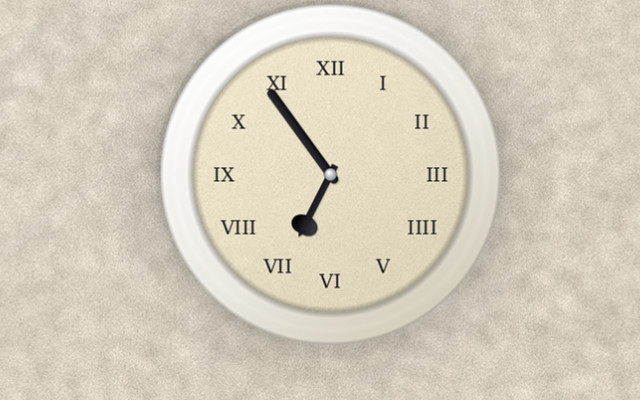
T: 6 h 54 min
